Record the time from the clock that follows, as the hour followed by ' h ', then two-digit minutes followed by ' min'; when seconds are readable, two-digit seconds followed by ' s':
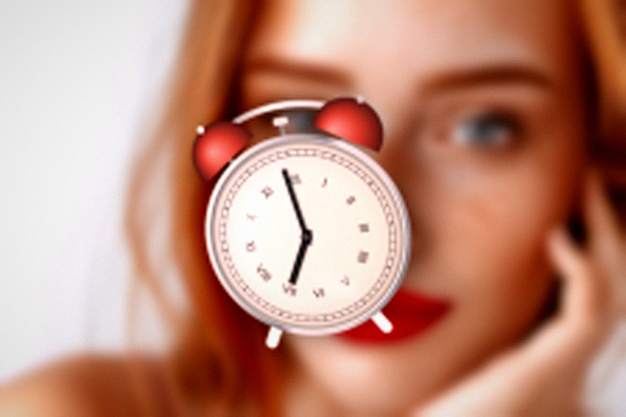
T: 6 h 59 min
